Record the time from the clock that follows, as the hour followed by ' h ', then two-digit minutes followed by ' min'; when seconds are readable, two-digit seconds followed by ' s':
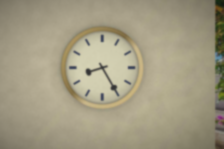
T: 8 h 25 min
